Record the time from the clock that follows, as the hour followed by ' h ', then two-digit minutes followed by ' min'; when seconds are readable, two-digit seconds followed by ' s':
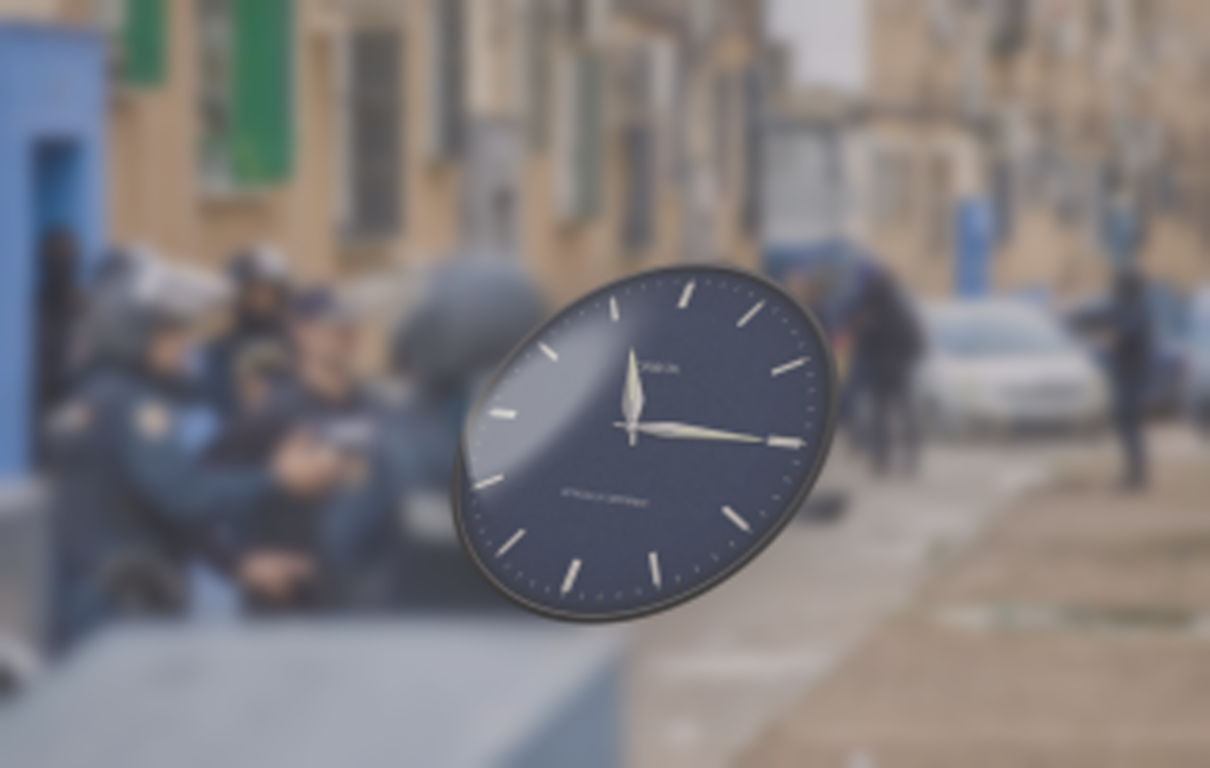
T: 11 h 15 min
